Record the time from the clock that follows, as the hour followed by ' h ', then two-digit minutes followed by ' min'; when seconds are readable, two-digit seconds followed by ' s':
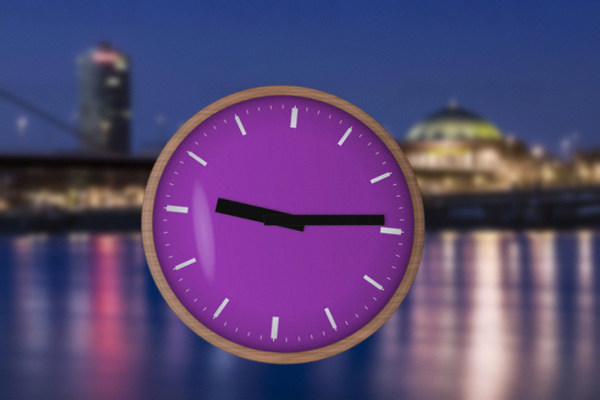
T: 9 h 14 min
